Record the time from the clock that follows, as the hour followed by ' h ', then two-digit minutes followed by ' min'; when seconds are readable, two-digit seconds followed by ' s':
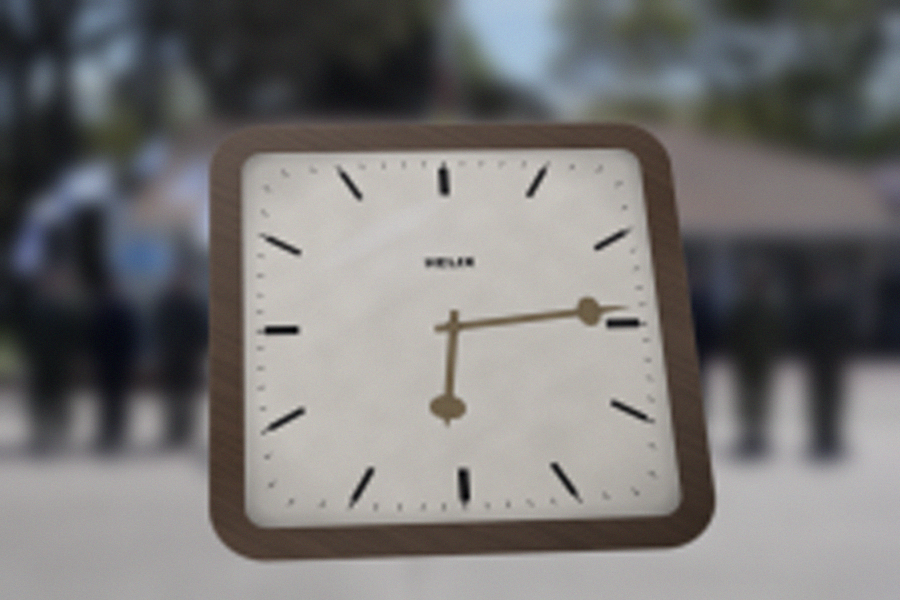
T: 6 h 14 min
